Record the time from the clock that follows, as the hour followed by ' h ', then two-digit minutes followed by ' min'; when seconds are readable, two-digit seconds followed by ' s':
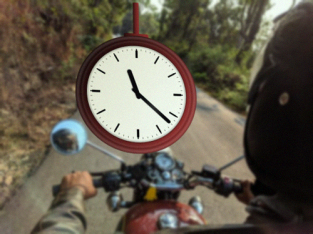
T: 11 h 22 min
